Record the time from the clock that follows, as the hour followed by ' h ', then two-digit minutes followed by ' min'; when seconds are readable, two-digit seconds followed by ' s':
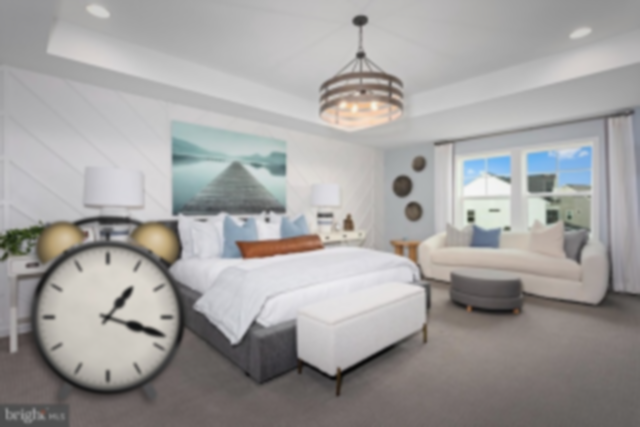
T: 1 h 18 min
